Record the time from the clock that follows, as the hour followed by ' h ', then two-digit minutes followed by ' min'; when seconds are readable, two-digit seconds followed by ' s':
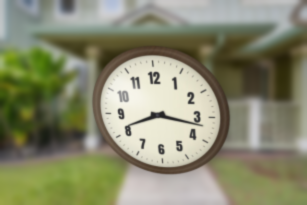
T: 8 h 17 min
